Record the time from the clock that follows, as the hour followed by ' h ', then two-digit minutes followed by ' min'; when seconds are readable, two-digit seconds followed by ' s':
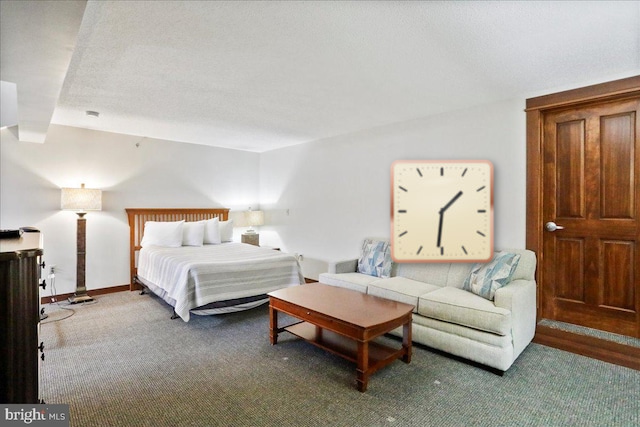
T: 1 h 31 min
